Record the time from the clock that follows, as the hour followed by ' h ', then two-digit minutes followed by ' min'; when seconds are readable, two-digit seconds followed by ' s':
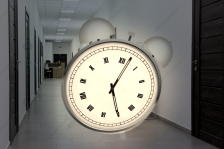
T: 5 h 02 min
